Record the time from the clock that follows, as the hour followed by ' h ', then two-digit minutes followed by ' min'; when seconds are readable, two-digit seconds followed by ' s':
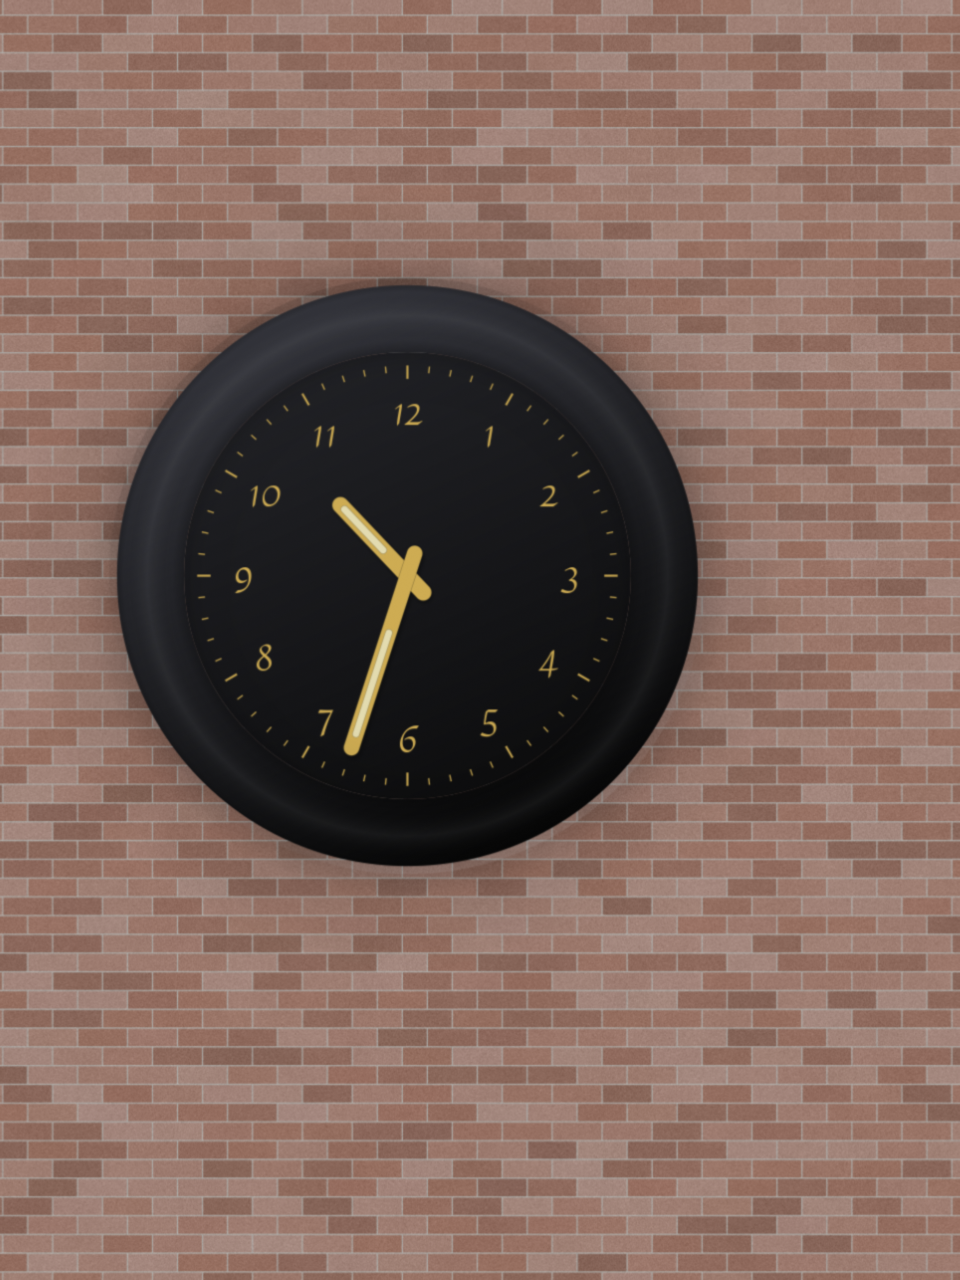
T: 10 h 33 min
